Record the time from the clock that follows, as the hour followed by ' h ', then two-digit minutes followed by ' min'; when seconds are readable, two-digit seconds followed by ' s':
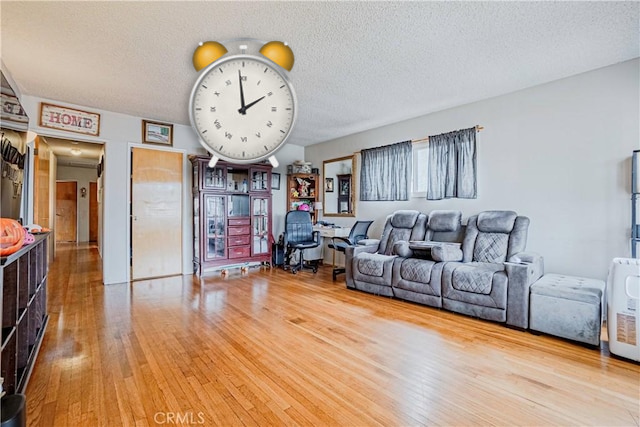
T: 1 h 59 min
